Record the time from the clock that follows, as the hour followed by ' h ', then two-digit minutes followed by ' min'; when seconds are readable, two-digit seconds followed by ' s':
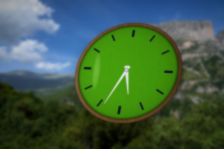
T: 5 h 34 min
